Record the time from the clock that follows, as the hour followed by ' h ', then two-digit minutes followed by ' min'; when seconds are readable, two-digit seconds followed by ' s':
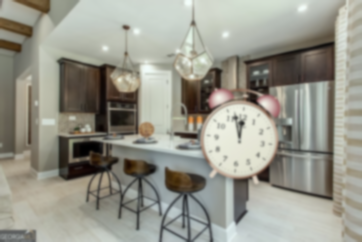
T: 11 h 57 min
